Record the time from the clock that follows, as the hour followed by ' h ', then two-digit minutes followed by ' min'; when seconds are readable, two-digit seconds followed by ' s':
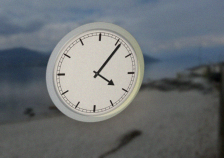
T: 4 h 06 min
